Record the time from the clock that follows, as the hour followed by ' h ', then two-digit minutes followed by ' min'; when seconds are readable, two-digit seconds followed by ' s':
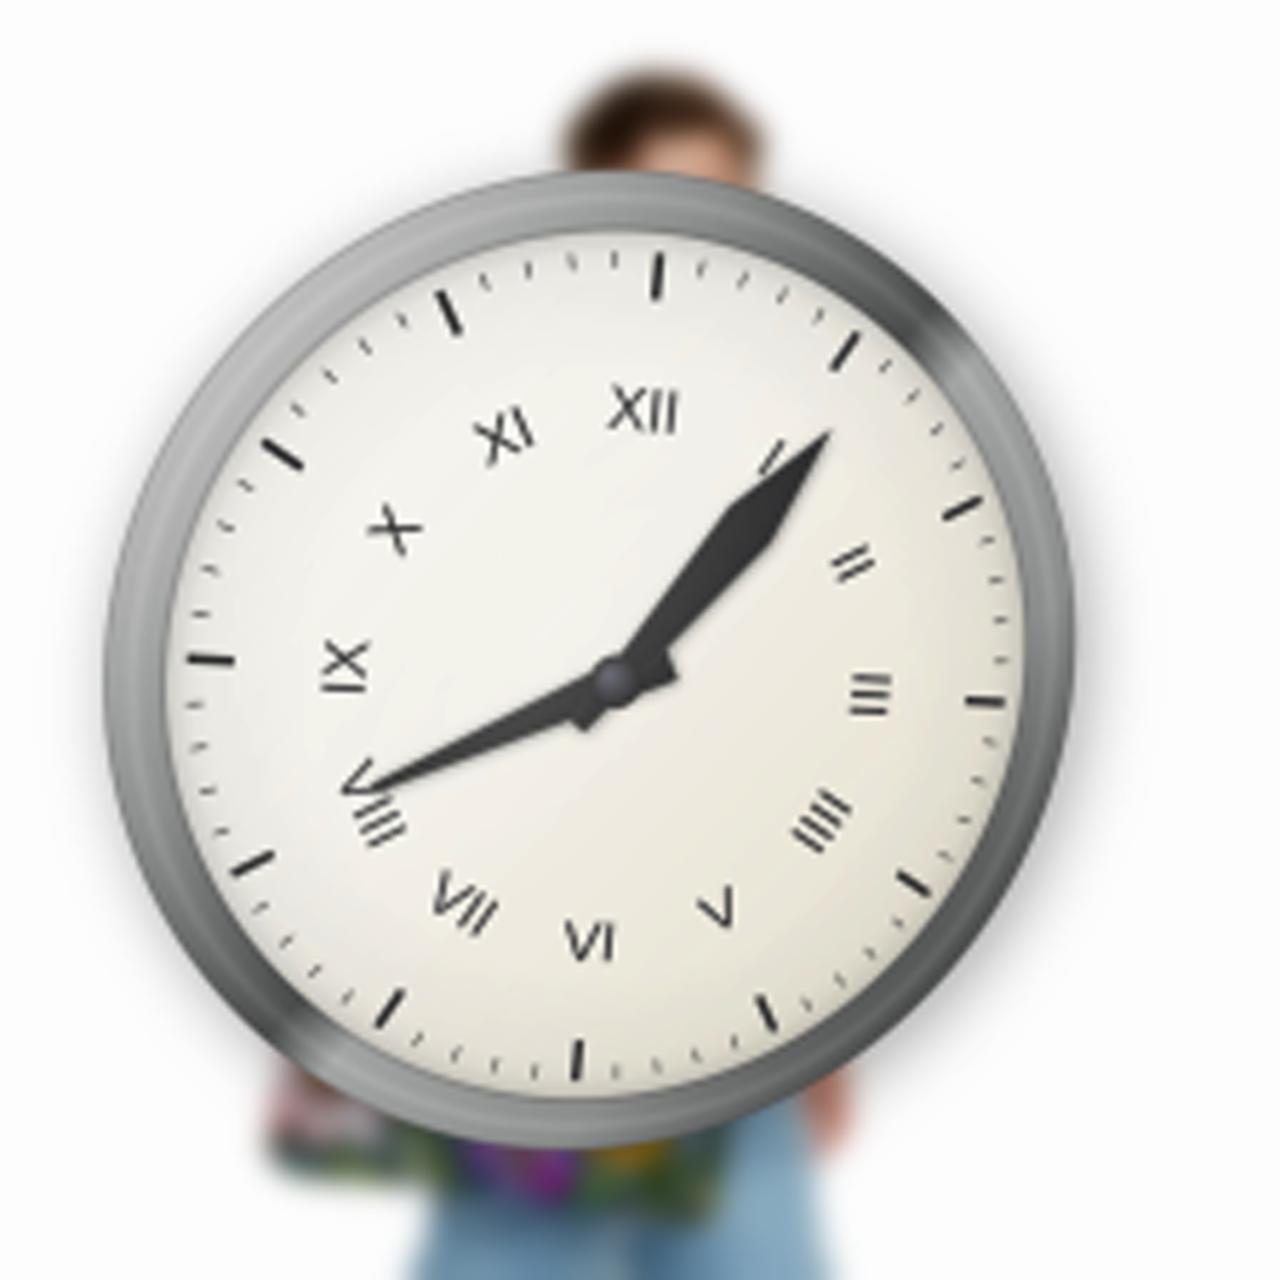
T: 8 h 06 min
